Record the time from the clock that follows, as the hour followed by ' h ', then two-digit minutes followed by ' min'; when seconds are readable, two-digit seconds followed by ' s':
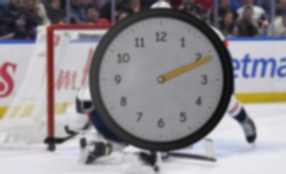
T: 2 h 11 min
